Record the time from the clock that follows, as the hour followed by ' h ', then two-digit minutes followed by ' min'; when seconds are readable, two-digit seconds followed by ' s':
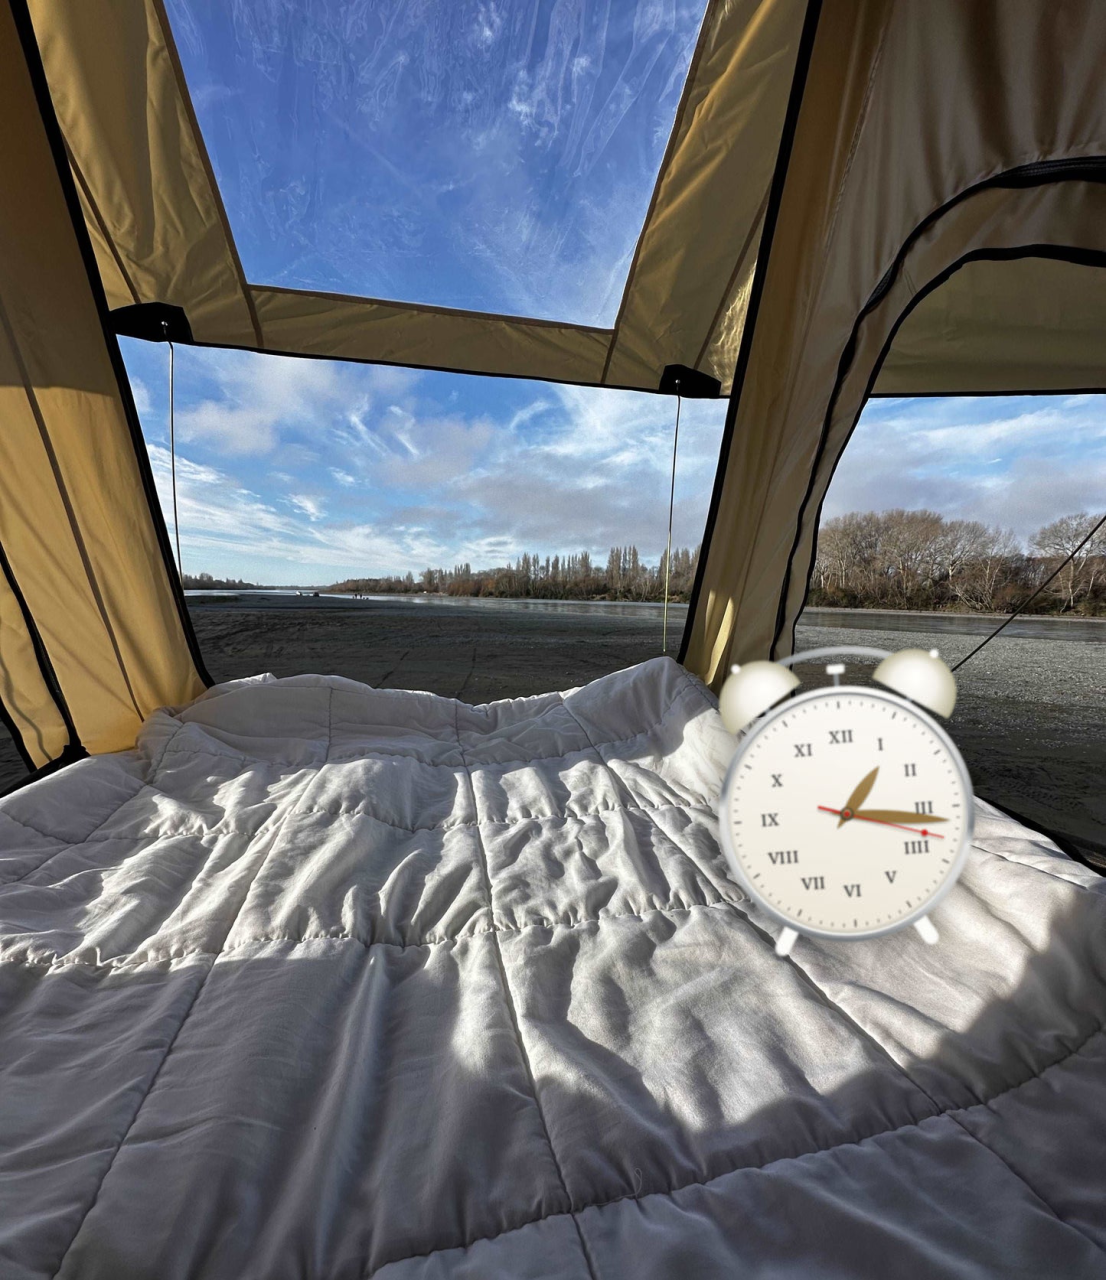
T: 1 h 16 min 18 s
